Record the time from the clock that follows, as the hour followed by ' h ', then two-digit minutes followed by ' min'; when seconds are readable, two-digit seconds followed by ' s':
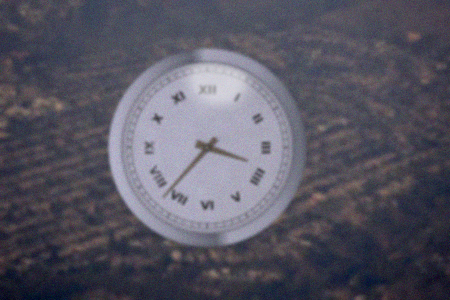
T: 3 h 37 min
